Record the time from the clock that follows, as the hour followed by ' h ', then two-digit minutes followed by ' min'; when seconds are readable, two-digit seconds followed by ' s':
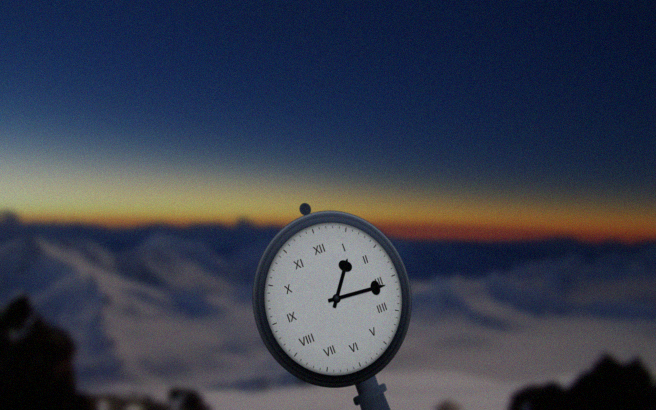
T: 1 h 16 min
